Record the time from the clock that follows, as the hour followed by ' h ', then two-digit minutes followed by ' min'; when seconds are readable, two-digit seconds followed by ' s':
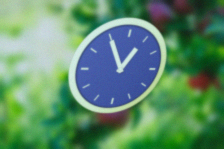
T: 12 h 55 min
